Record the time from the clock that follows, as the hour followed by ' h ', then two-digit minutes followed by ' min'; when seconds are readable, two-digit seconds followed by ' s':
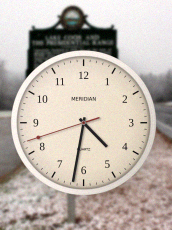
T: 4 h 31 min 42 s
